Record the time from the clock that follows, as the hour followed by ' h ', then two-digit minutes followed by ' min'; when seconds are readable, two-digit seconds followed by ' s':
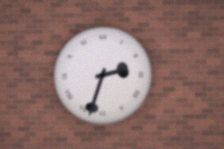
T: 2 h 33 min
